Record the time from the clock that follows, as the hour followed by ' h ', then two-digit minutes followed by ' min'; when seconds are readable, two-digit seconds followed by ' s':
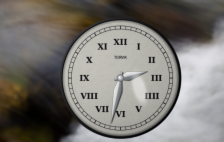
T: 2 h 32 min
